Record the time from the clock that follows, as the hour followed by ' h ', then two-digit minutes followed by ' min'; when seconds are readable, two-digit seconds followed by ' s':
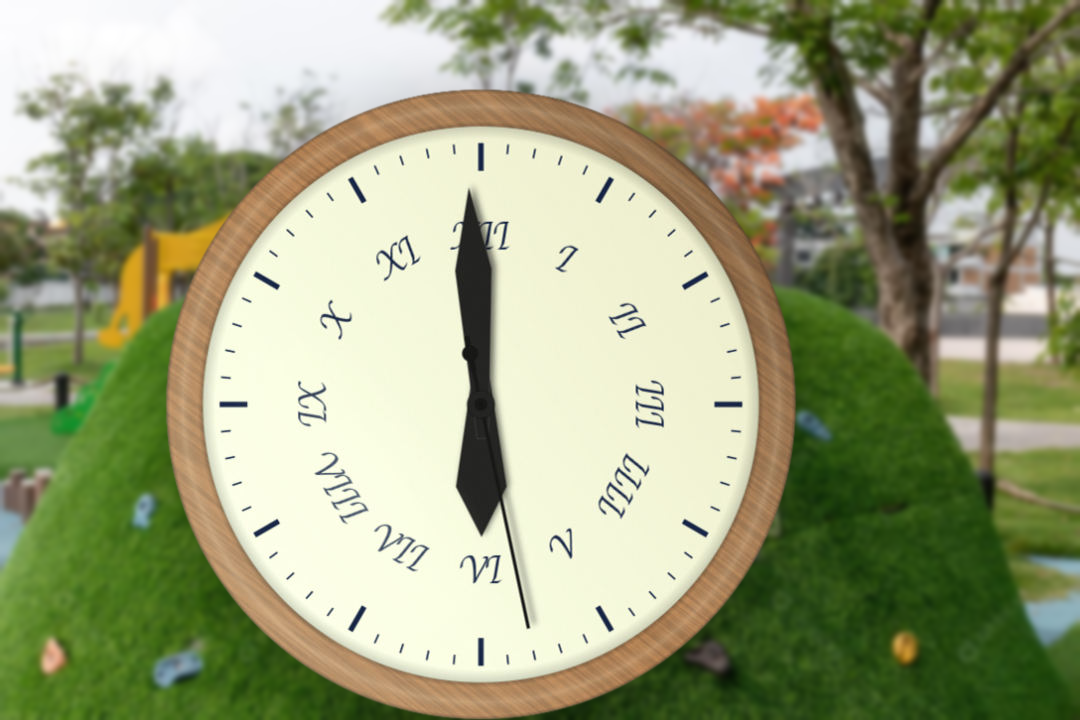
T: 5 h 59 min 28 s
